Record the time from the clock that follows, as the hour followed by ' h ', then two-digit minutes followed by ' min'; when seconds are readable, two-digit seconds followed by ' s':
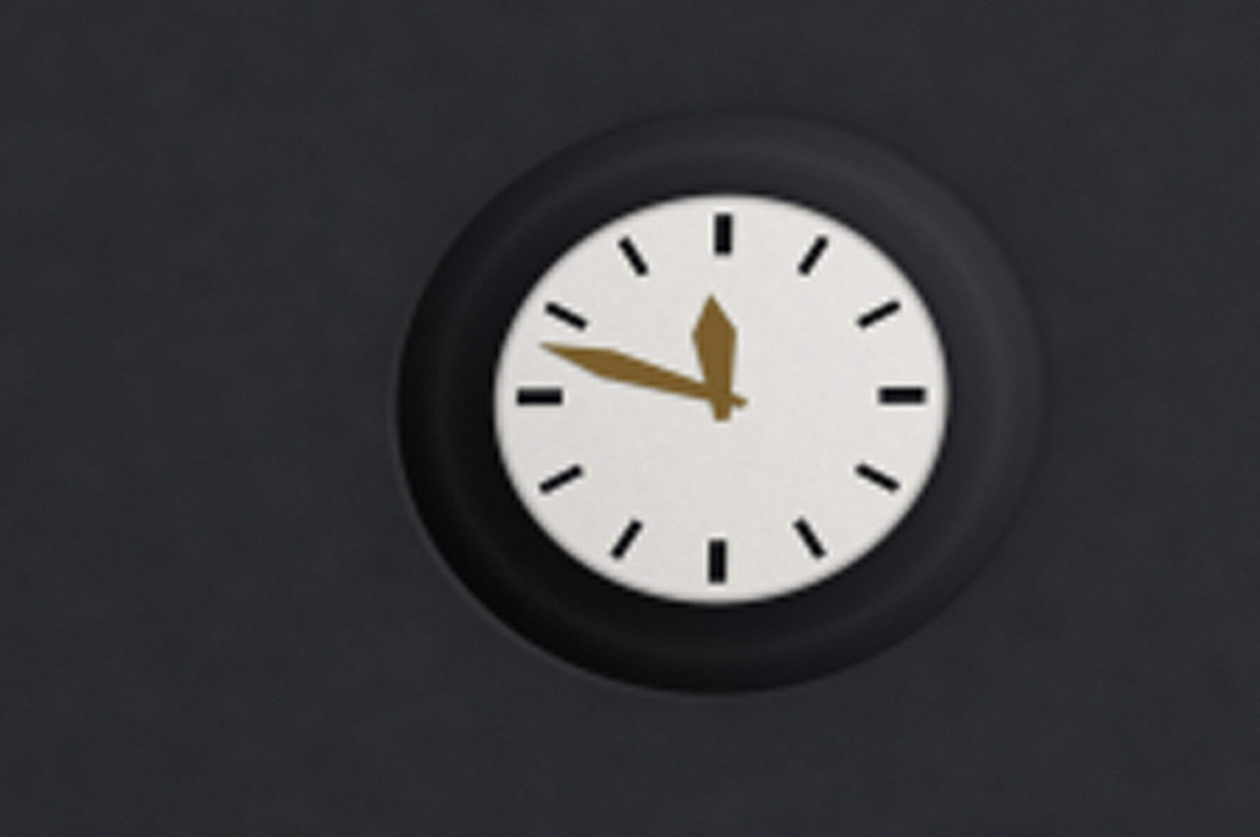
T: 11 h 48 min
